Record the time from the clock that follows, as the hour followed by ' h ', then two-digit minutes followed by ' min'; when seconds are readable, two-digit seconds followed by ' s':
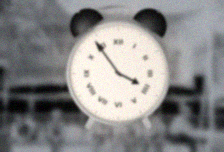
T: 3 h 54 min
